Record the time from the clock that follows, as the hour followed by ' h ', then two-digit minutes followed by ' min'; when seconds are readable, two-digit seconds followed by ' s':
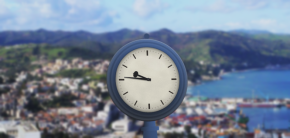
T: 9 h 46 min
